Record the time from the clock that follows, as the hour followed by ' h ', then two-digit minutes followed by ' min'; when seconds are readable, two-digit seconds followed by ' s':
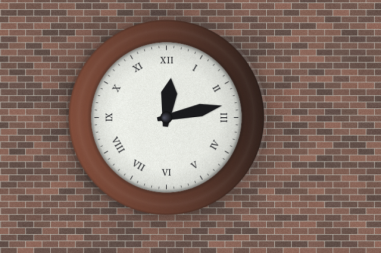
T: 12 h 13 min
